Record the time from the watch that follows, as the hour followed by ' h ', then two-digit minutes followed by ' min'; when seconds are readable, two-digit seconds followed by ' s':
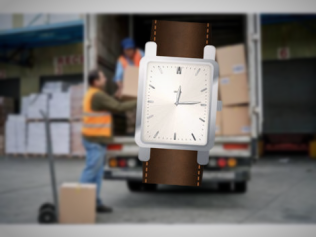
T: 12 h 14 min
